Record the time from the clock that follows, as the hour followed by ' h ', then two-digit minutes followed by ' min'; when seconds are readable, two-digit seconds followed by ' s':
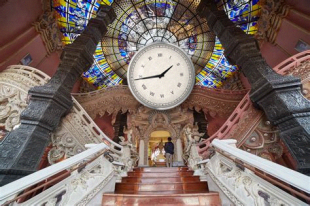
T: 1 h 44 min
